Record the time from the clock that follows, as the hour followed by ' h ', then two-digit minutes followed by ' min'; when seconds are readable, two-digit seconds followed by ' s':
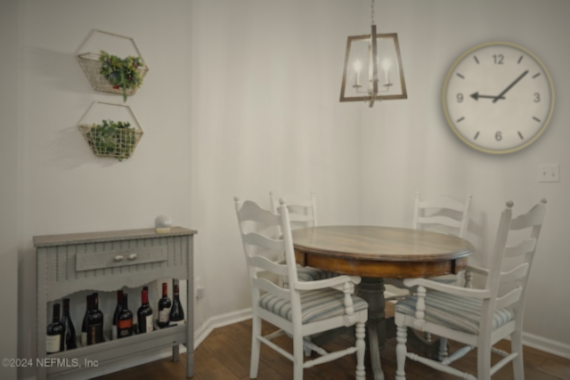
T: 9 h 08 min
